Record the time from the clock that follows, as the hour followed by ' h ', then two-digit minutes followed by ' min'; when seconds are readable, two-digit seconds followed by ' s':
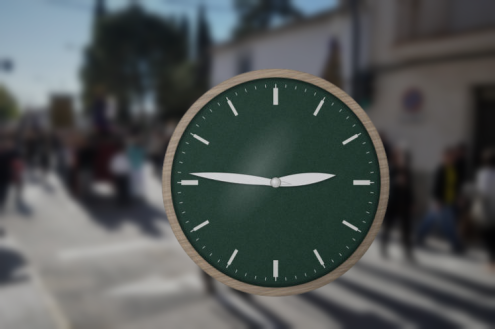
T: 2 h 46 min
